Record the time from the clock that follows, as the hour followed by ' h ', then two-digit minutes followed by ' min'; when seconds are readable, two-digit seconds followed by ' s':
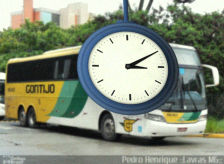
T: 3 h 10 min
